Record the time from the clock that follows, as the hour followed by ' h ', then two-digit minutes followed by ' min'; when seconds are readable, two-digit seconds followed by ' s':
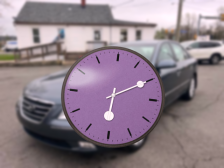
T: 6 h 10 min
